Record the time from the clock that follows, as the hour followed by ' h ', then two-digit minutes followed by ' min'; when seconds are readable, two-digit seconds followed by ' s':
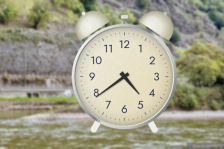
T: 4 h 39 min
